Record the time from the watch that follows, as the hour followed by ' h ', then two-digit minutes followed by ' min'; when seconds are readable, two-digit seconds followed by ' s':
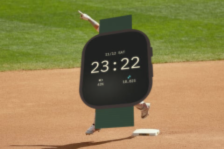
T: 23 h 22 min
